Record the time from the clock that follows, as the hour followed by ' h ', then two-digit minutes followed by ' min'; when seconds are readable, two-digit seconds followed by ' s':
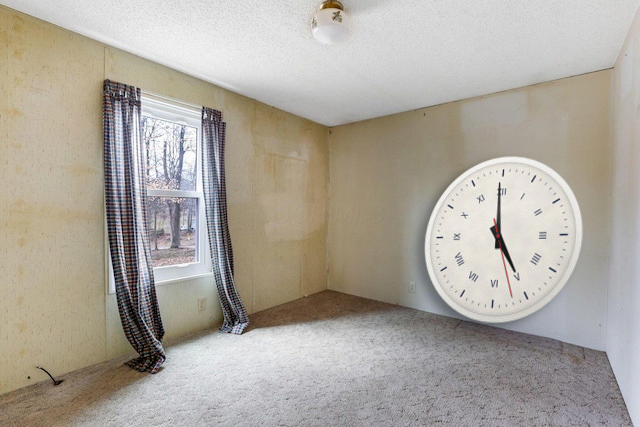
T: 4 h 59 min 27 s
